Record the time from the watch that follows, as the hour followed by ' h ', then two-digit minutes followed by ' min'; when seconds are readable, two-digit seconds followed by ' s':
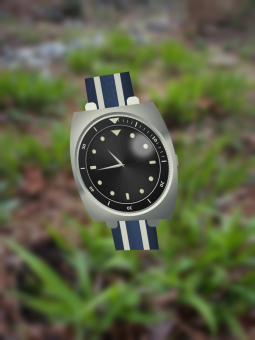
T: 10 h 44 min
